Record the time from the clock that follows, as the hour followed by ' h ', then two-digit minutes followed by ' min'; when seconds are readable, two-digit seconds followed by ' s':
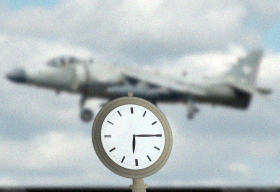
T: 6 h 15 min
